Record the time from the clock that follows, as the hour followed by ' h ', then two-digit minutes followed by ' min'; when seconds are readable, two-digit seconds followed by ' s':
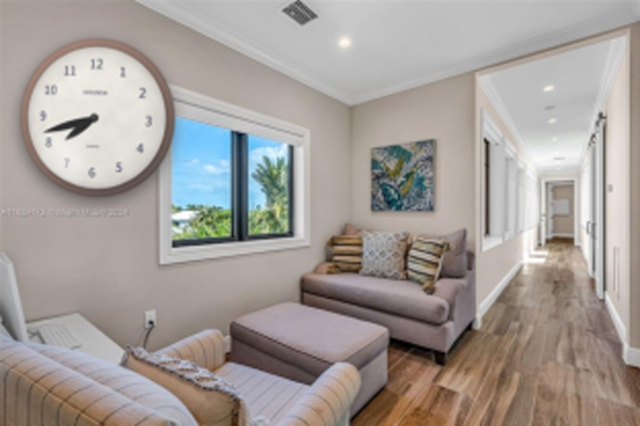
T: 7 h 42 min
